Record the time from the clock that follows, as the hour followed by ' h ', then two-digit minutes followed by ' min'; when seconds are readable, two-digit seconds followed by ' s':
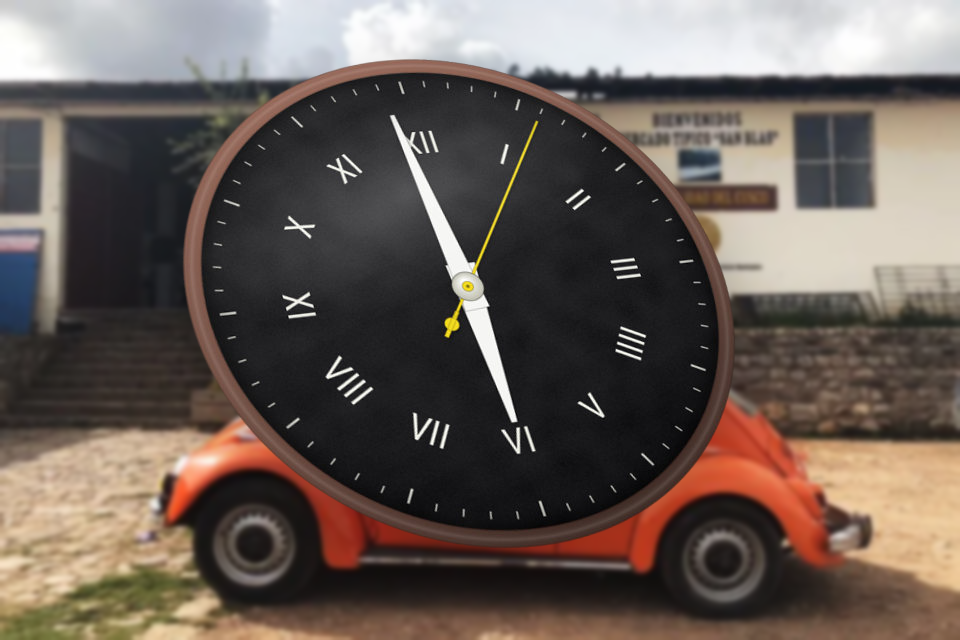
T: 5 h 59 min 06 s
